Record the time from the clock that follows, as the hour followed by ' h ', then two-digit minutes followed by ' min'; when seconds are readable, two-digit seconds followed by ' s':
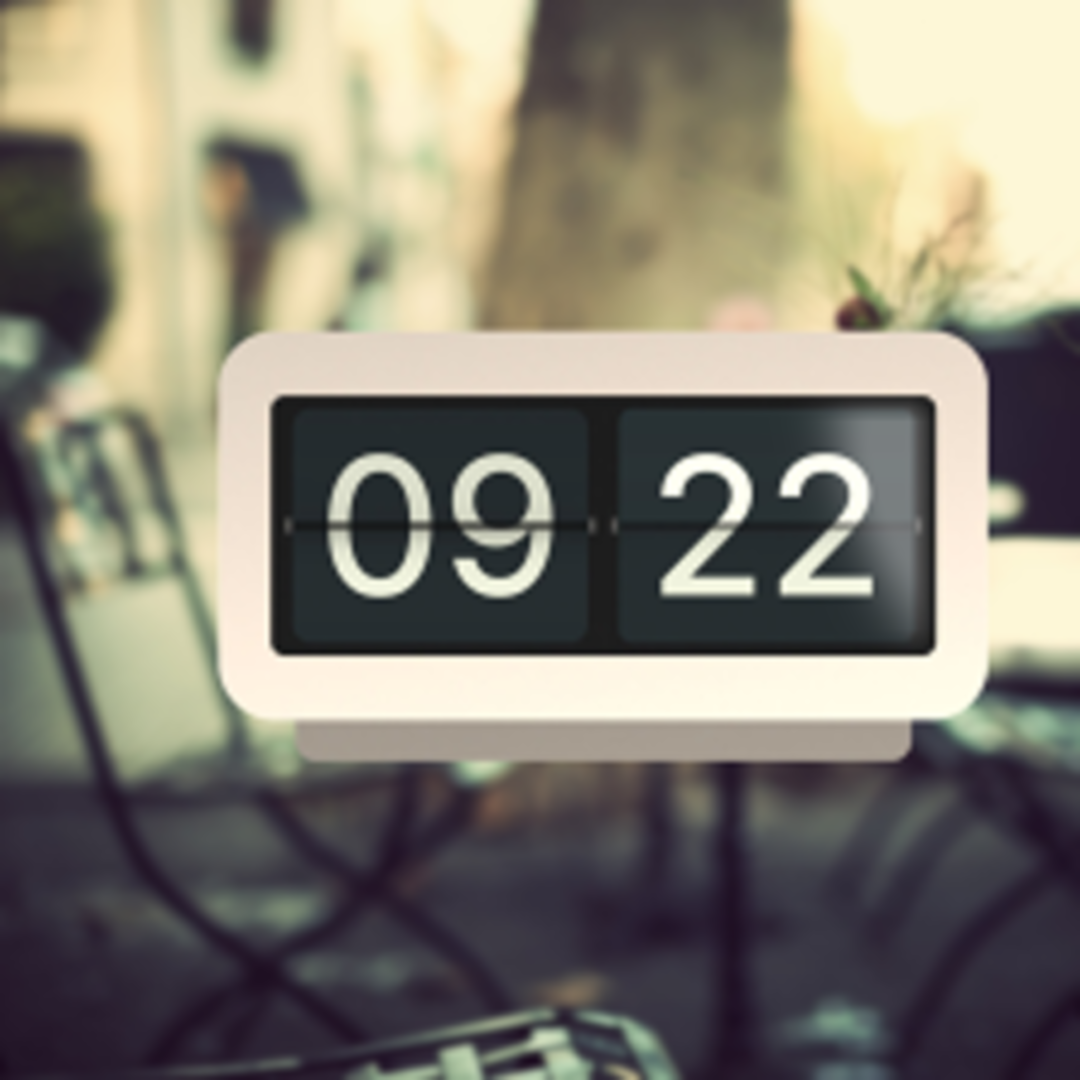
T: 9 h 22 min
